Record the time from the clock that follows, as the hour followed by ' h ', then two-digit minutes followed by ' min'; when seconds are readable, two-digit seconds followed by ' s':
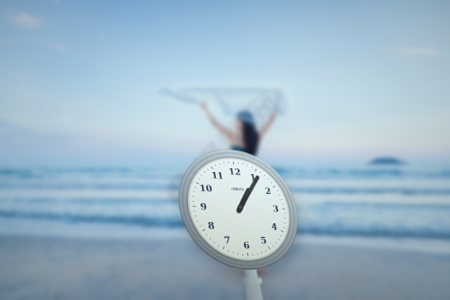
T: 1 h 06 min
